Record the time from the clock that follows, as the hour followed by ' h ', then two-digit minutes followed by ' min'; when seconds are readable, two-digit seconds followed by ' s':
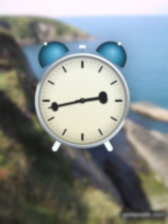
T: 2 h 43 min
